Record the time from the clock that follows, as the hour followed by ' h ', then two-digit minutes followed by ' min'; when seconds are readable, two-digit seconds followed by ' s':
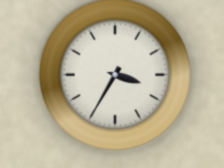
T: 3 h 35 min
